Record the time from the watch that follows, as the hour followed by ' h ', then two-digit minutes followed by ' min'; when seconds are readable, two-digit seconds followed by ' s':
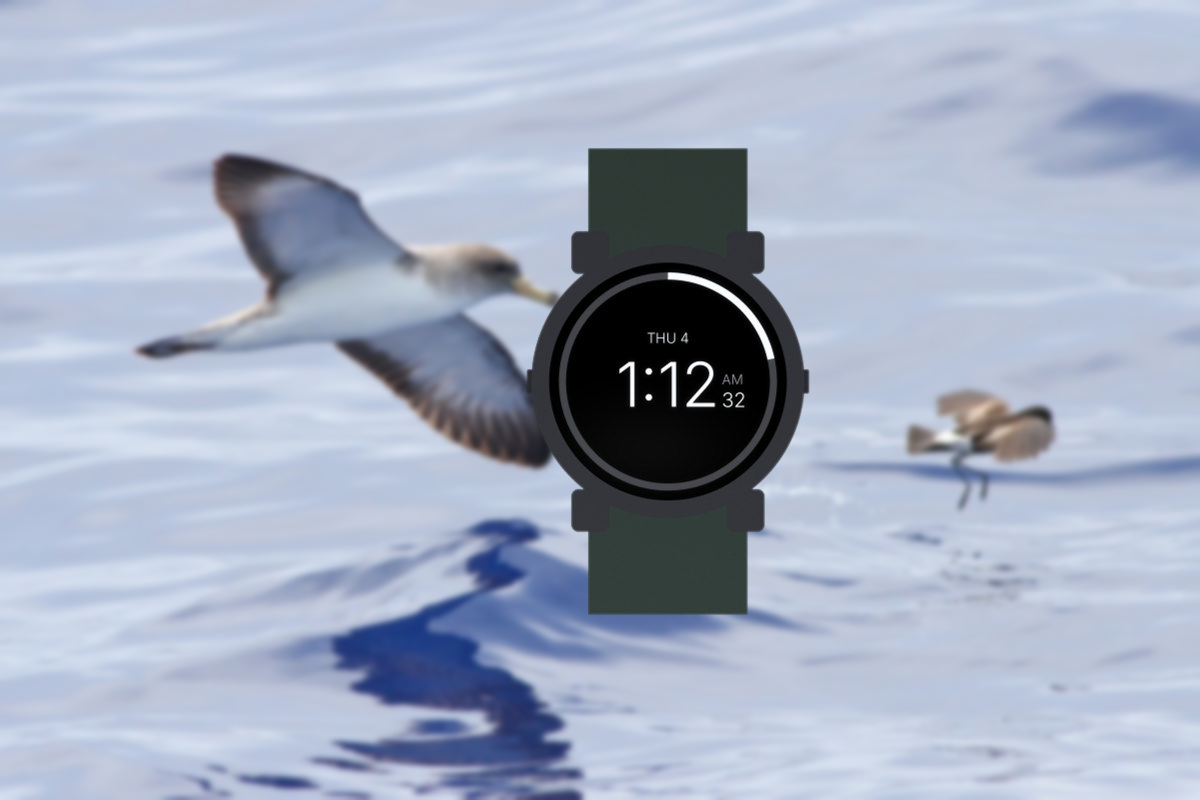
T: 1 h 12 min 32 s
